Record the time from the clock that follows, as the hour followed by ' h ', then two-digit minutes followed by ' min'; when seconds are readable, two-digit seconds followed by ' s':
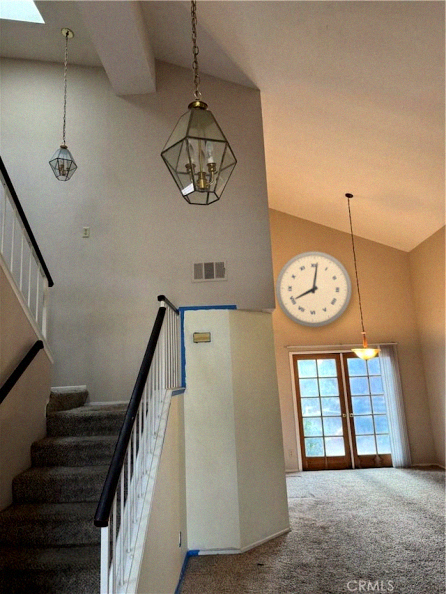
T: 8 h 01 min
